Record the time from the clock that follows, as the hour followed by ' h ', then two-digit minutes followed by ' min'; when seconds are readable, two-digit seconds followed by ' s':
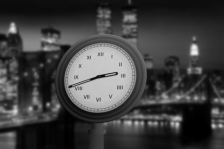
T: 2 h 42 min
